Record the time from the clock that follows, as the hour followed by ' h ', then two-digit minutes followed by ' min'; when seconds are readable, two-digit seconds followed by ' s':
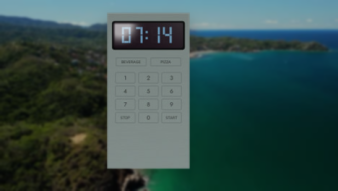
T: 7 h 14 min
